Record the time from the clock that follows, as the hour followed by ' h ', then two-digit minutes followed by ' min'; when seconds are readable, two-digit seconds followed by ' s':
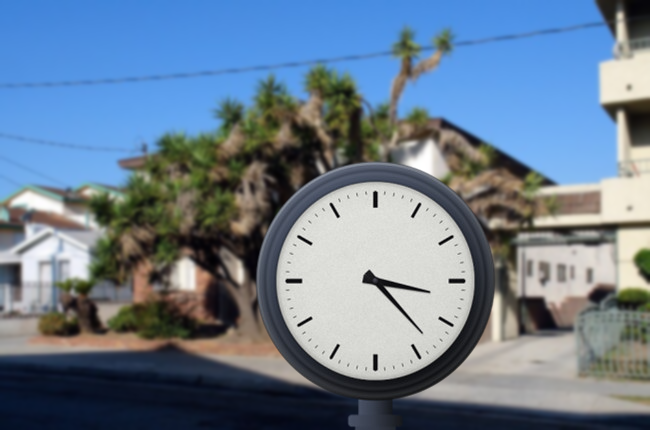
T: 3 h 23 min
